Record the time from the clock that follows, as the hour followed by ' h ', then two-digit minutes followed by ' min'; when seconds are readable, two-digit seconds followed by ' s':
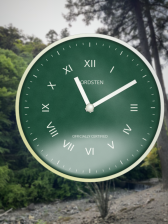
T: 11 h 10 min
